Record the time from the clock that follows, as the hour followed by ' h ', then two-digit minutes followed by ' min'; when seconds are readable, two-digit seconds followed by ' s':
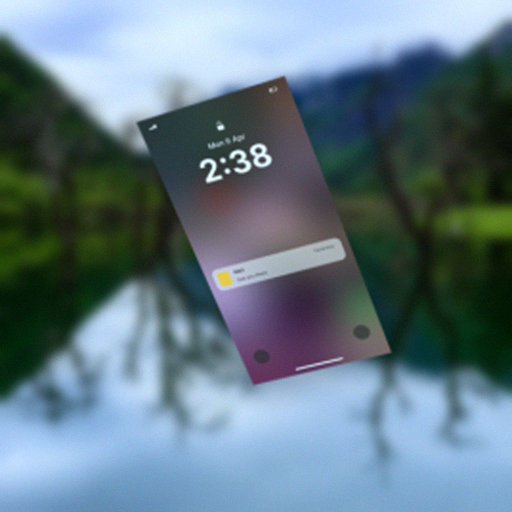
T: 2 h 38 min
